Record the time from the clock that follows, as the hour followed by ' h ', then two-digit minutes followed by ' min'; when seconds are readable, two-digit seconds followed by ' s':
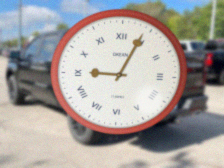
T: 9 h 04 min
